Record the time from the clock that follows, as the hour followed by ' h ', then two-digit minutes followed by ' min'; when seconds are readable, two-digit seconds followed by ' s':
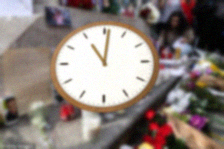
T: 11 h 01 min
